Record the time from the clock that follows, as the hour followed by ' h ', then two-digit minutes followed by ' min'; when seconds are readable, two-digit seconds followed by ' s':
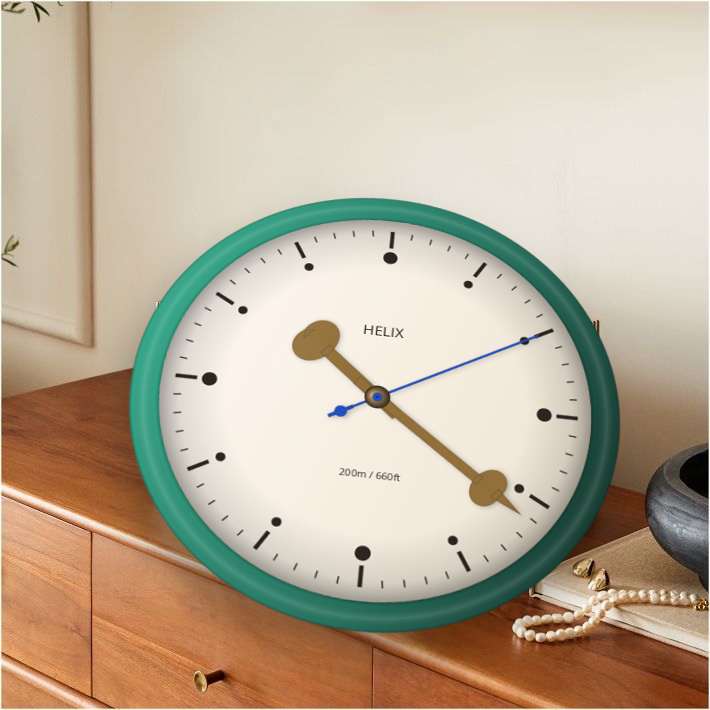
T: 10 h 21 min 10 s
